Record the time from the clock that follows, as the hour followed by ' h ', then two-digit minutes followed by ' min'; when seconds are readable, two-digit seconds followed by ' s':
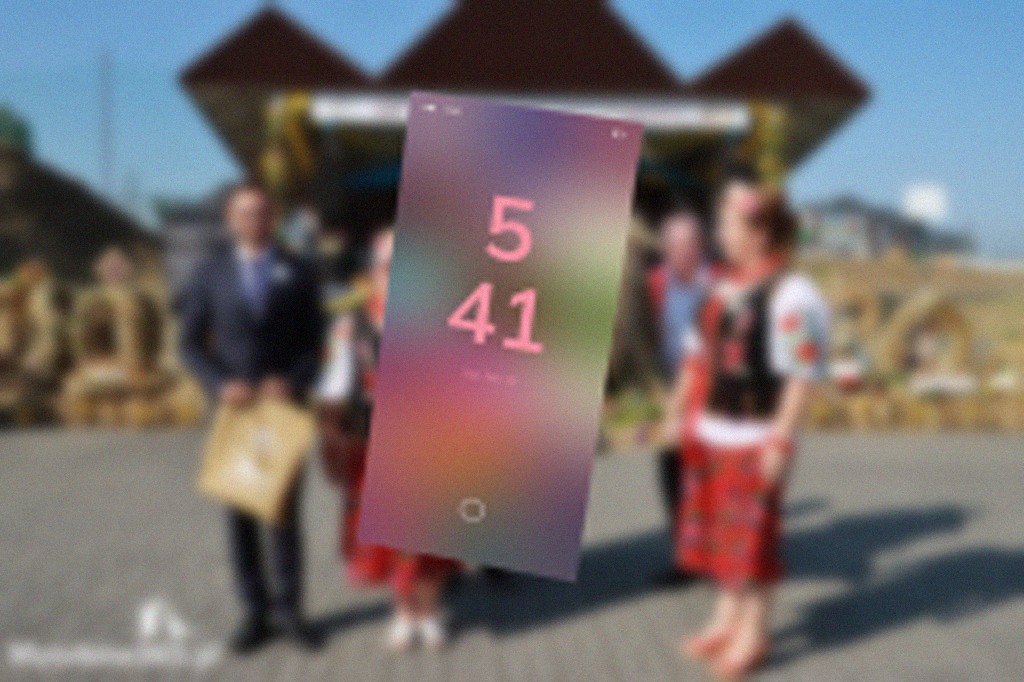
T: 5 h 41 min
